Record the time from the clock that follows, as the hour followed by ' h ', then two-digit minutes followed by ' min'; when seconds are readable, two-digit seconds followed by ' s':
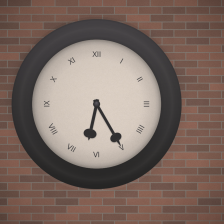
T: 6 h 25 min
